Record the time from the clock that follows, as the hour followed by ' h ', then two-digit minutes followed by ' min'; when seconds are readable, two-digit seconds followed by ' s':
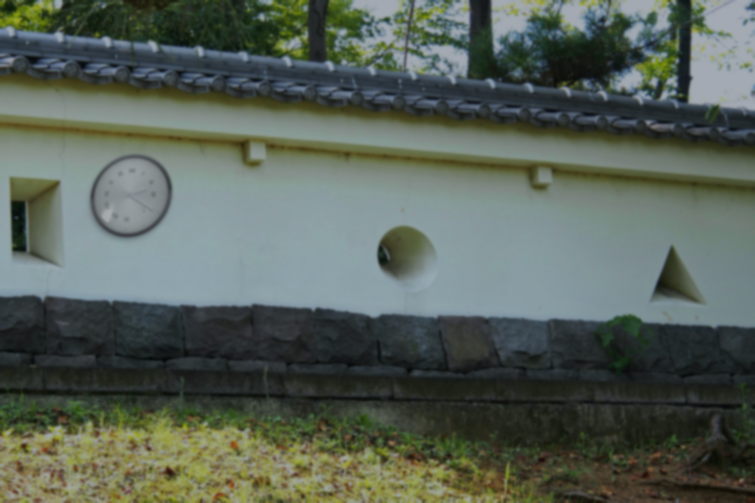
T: 2 h 20 min
